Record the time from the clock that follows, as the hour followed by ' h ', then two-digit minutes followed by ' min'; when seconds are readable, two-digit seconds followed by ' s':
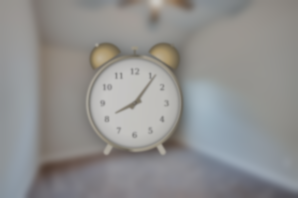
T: 8 h 06 min
